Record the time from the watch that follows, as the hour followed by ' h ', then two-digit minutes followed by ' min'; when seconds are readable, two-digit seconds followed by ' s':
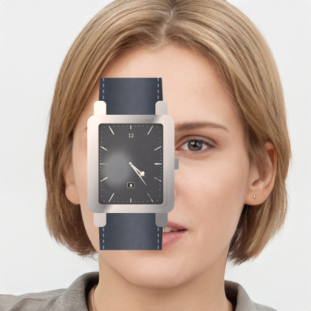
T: 4 h 24 min
